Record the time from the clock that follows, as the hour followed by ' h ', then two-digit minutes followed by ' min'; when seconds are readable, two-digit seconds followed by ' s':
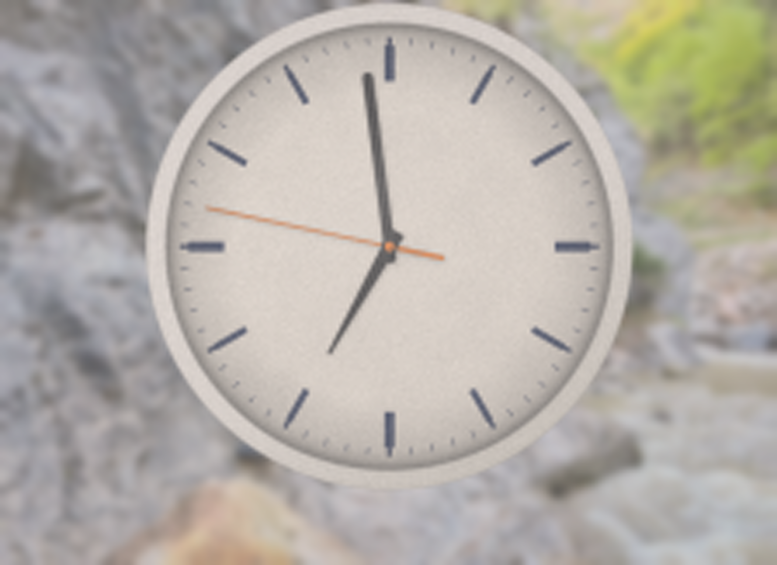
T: 6 h 58 min 47 s
